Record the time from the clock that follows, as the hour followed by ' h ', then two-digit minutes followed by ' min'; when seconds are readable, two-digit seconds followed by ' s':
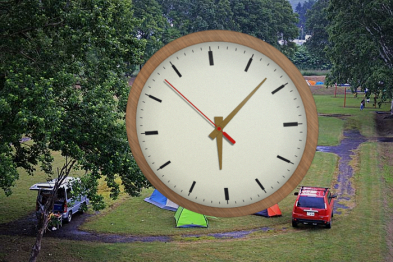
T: 6 h 07 min 53 s
